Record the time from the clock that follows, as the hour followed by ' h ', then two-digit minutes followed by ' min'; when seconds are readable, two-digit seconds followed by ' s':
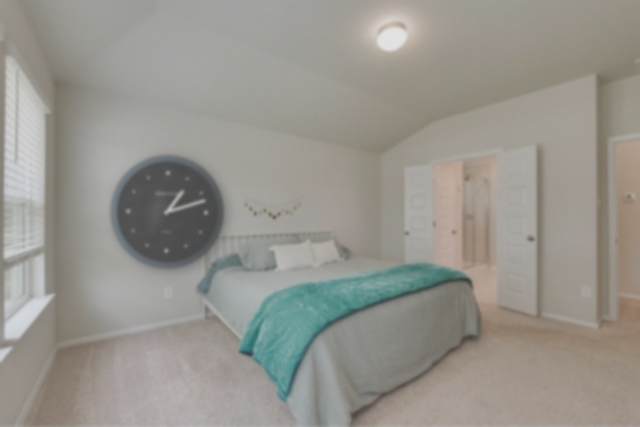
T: 1 h 12 min
